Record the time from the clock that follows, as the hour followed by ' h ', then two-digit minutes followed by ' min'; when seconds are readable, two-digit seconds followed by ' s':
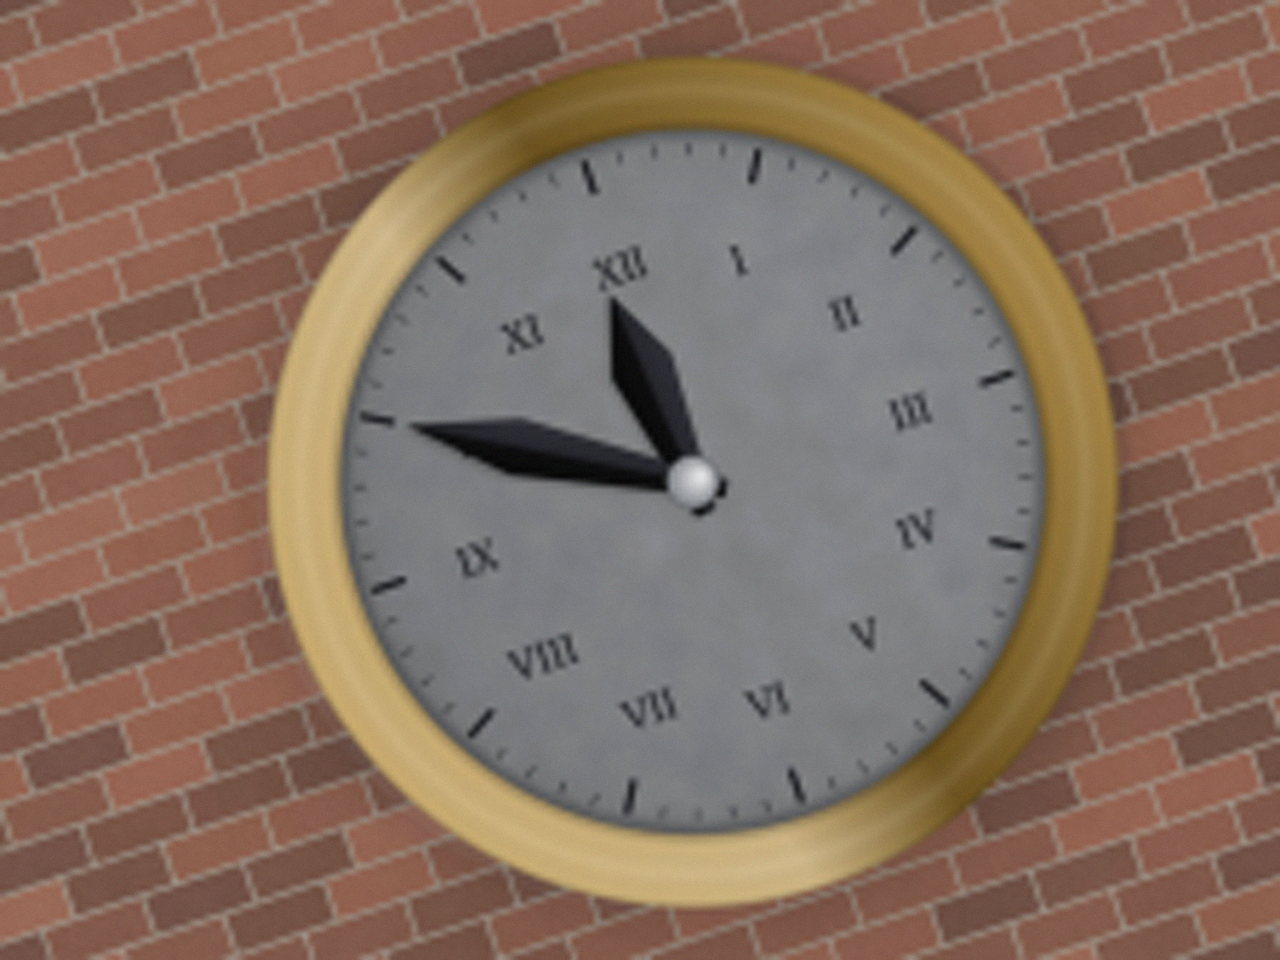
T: 11 h 50 min
